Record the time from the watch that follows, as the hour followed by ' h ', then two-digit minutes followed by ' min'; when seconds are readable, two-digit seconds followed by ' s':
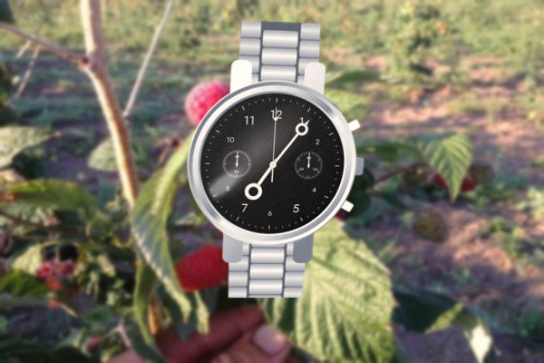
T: 7 h 06 min
